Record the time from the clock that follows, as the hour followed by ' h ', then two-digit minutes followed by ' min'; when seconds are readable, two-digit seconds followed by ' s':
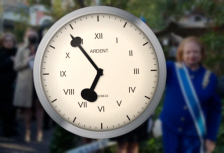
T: 6 h 54 min
